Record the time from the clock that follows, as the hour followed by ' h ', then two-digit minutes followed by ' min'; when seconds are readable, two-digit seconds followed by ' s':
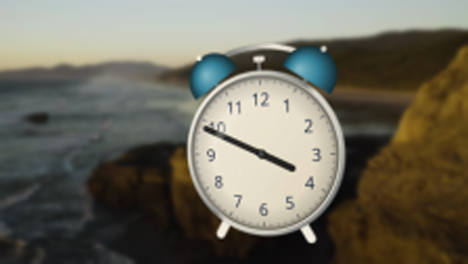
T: 3 h 49 min
